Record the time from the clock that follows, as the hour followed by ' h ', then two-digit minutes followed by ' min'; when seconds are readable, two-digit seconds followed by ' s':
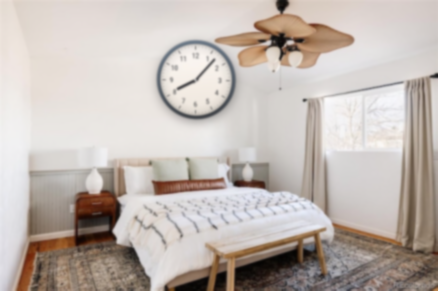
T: 8 h 07 min
